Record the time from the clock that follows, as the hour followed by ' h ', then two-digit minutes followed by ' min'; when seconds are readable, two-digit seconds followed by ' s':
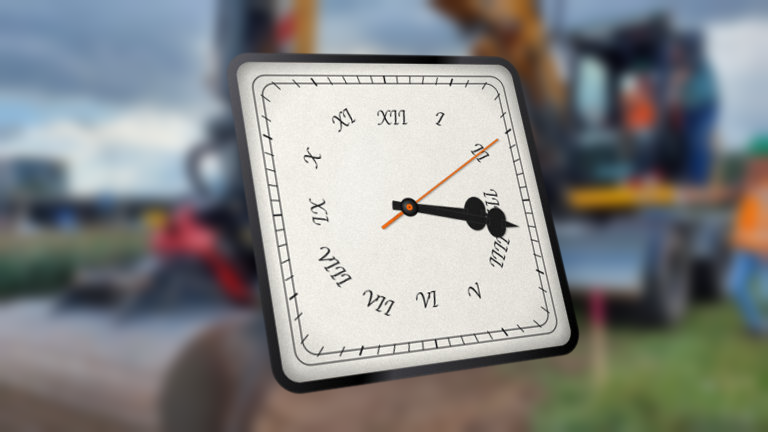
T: 3 h 17 min 10 s
